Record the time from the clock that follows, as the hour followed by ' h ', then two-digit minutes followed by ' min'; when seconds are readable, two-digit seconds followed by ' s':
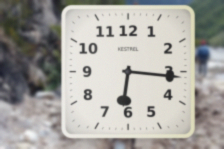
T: 6 h 16 min
